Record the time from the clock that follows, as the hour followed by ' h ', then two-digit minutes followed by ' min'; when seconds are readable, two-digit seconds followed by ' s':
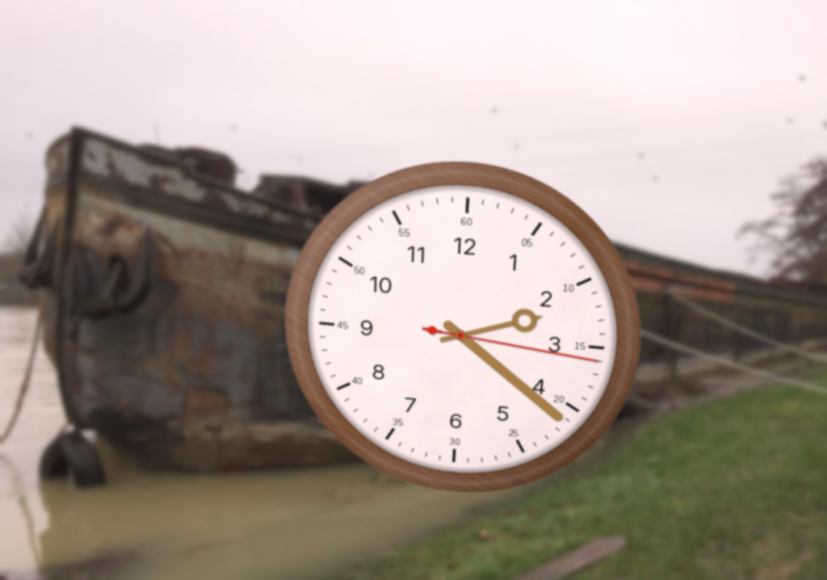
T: 2 h 21 min 16 s
